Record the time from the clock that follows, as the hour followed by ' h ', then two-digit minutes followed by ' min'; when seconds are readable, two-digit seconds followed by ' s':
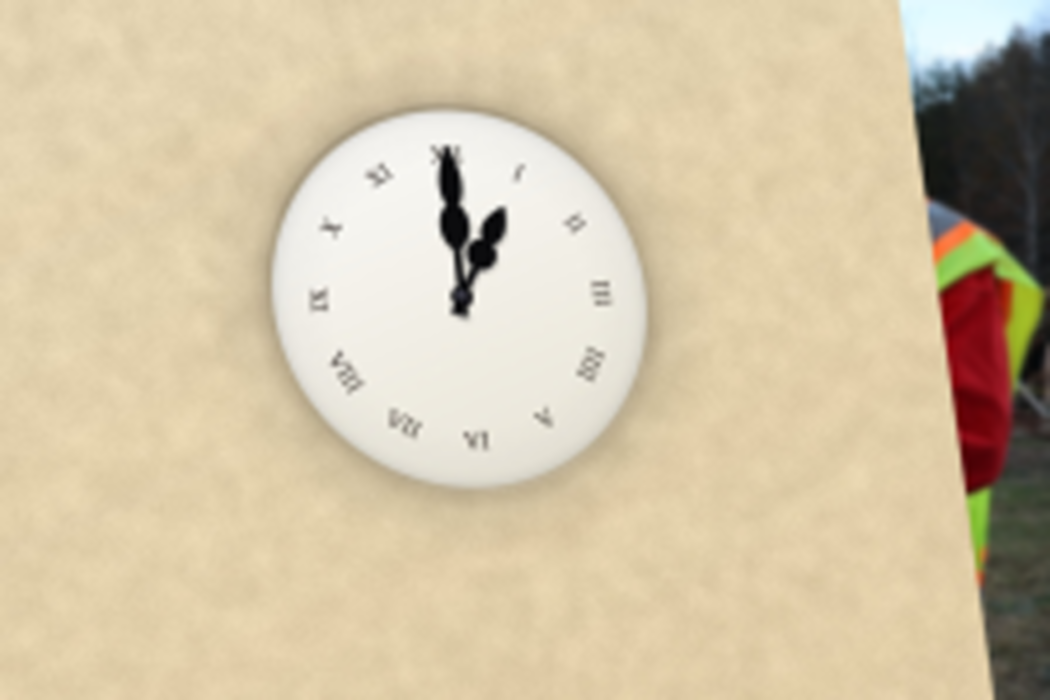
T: 1 h 00 min
